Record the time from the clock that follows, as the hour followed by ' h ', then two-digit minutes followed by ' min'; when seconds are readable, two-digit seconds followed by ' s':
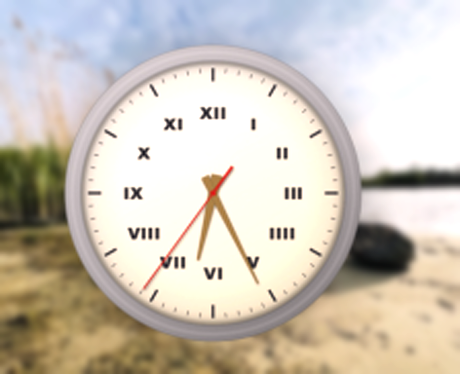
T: 6 h 25 min 36 s
